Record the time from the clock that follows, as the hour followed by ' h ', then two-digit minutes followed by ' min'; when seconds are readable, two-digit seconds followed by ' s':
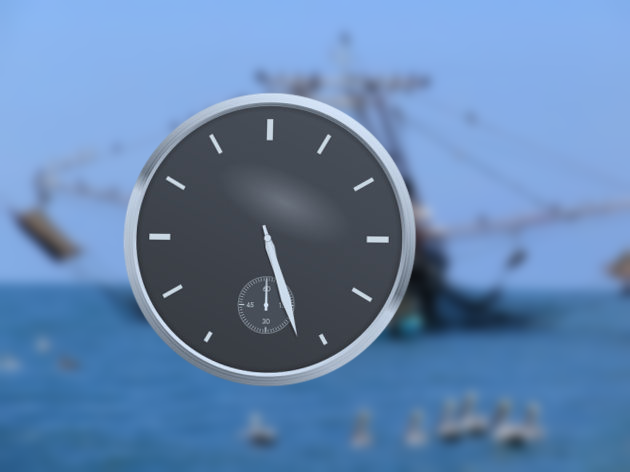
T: 5 h 27 min
